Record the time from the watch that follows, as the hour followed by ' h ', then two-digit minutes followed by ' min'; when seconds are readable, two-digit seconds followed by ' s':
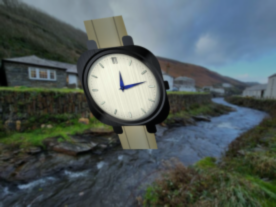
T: 12 h 13 min
